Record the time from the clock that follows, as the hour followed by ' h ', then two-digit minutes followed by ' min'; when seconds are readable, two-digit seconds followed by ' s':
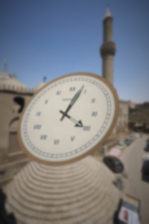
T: 4 h 03 min
